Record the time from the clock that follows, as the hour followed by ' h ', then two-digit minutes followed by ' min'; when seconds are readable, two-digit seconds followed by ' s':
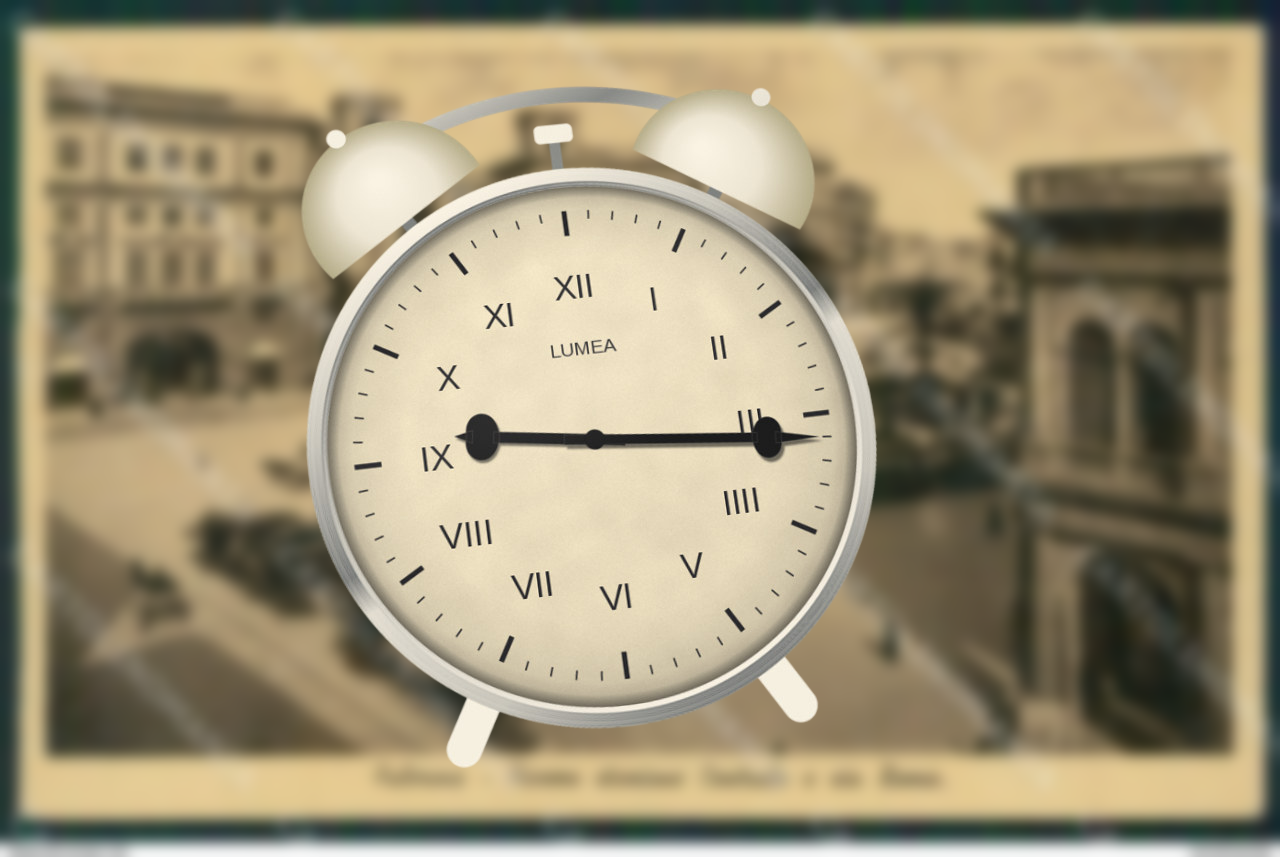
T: 9 h 16 min
